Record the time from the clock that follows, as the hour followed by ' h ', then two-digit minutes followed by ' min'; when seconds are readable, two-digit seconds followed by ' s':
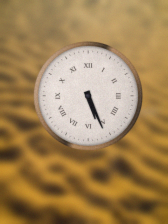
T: 5 h 26 min
